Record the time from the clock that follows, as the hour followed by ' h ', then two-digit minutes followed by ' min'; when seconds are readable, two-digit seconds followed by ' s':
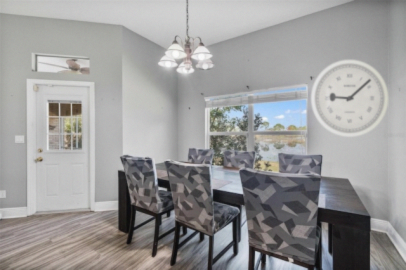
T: 9 h 08 min
